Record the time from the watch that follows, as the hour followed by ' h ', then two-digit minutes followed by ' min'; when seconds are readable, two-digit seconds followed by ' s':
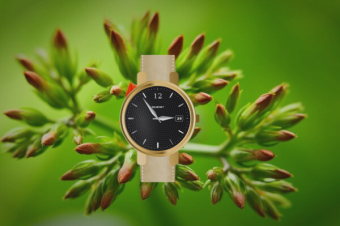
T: 2 h 54 min
